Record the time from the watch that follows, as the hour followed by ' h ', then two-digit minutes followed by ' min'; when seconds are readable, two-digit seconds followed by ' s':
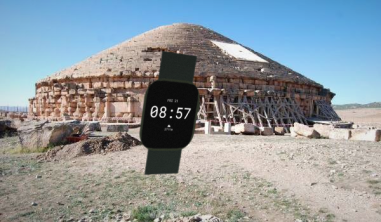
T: 8 h 57 min
